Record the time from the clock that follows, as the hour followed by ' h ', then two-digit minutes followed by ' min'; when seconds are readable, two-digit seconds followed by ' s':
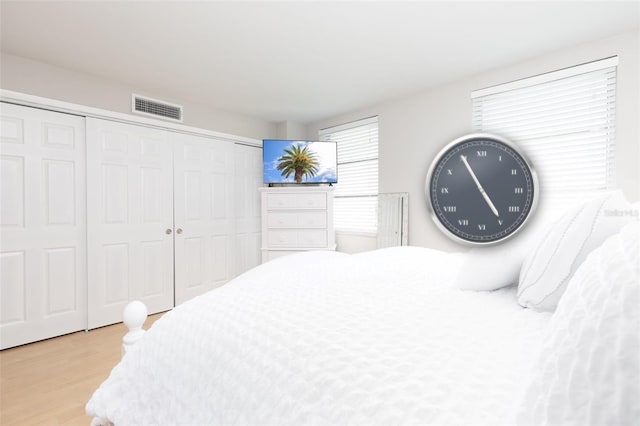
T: 4 h 55 min
